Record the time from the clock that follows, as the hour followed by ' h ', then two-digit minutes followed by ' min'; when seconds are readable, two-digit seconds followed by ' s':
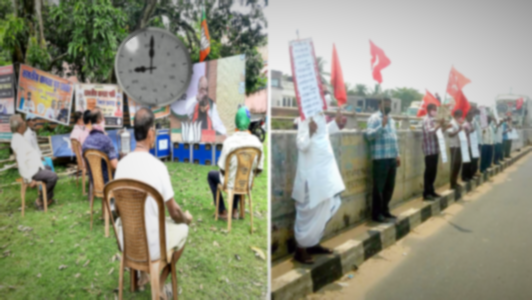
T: 9 h 02 min
